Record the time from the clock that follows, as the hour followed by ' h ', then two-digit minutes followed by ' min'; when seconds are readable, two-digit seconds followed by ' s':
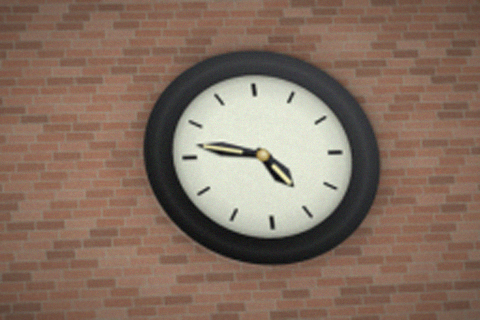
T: 4 h 47 min
